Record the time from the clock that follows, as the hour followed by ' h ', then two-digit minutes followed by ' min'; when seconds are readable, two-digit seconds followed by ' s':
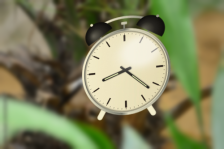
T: 8 h 22 min
